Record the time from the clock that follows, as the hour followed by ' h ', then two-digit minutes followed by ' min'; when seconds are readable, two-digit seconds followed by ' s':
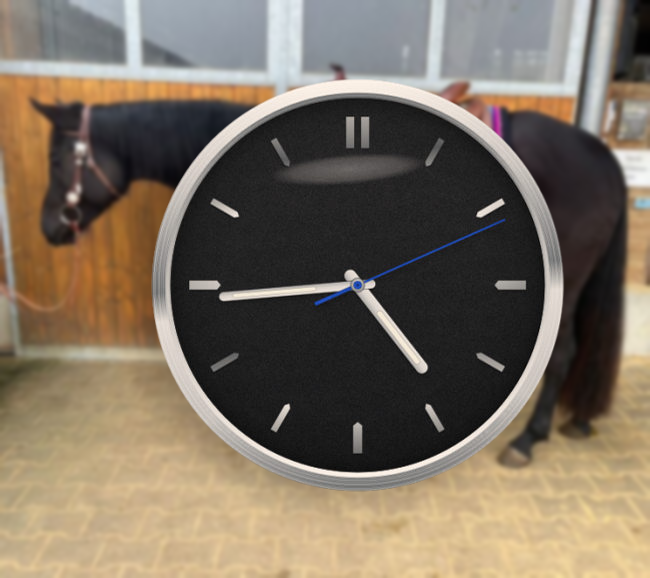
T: 4 h 44 min 11 s
